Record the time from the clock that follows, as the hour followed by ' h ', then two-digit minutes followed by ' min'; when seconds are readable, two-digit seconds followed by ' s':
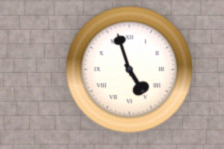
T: 4 h 57 min
